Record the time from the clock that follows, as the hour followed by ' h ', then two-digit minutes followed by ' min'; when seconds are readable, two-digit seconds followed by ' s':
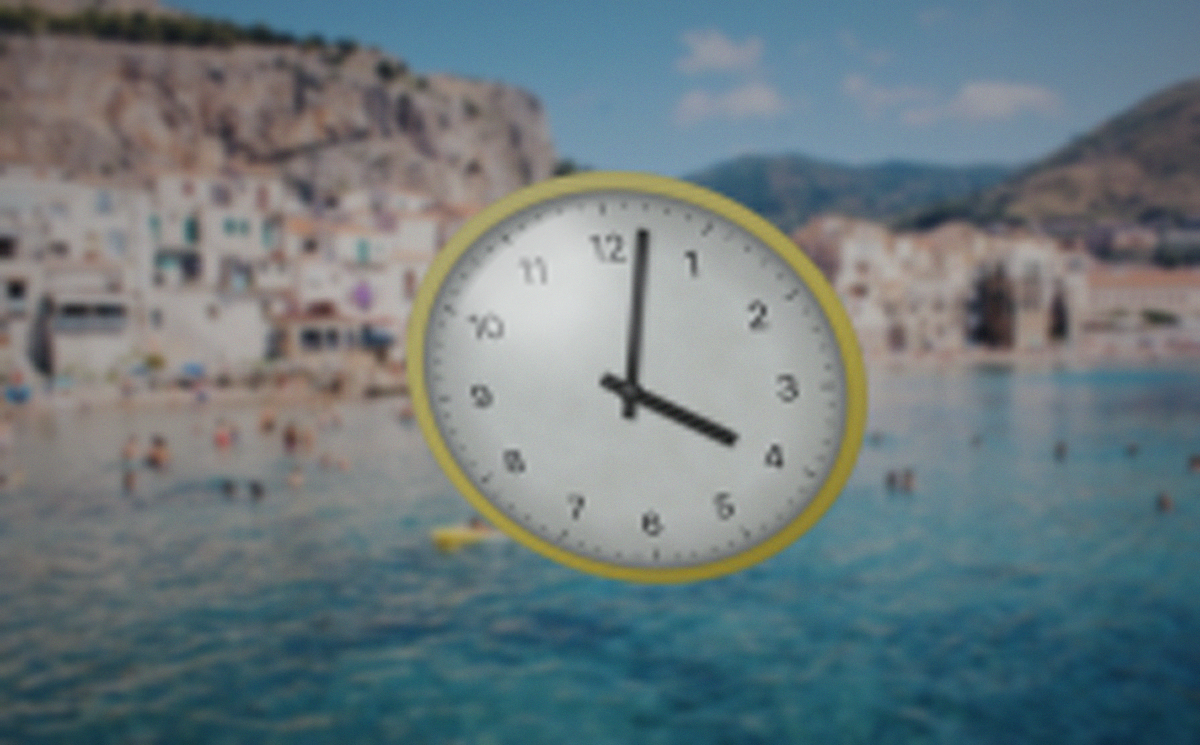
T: 4 h 02 min
